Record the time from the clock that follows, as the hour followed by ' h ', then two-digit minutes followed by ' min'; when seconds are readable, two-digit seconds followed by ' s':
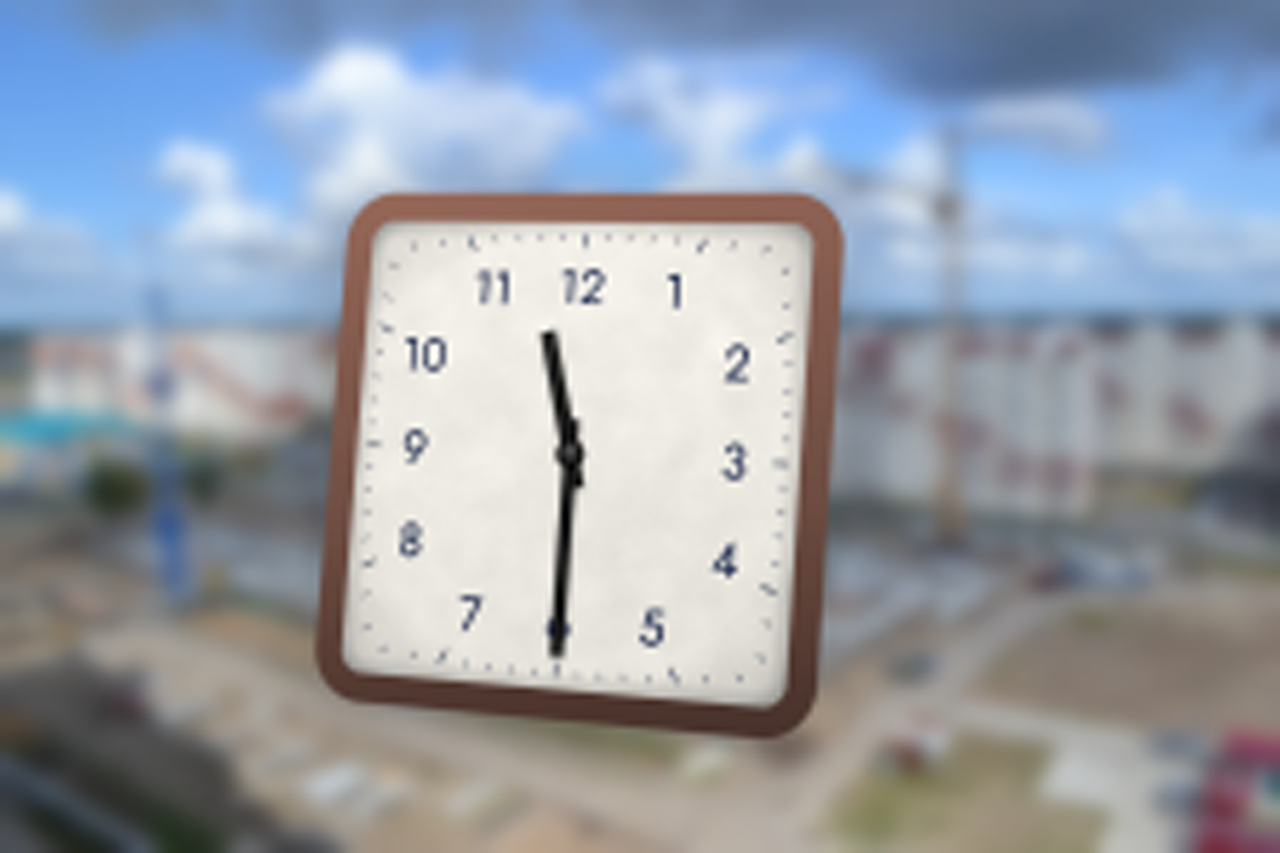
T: 11 h 30 min
